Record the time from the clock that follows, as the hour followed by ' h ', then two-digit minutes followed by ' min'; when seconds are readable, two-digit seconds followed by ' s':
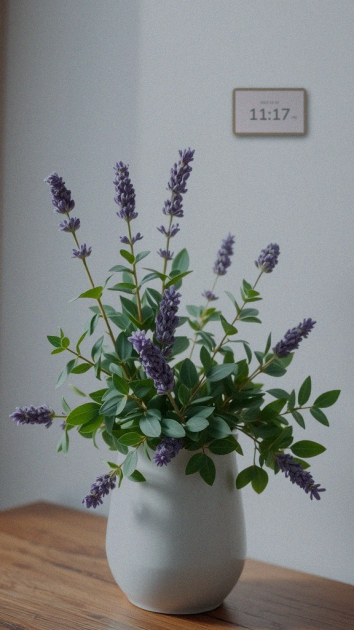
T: 11 h 17 min
